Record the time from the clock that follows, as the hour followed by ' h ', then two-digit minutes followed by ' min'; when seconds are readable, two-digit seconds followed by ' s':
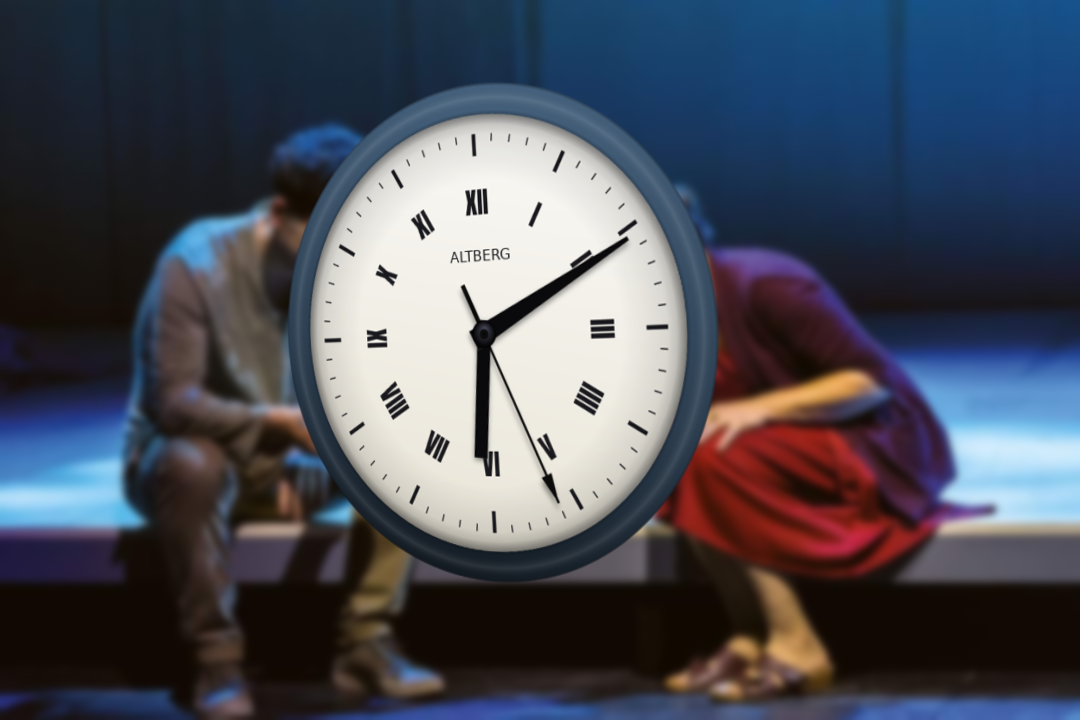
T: 6 h 10 min 26 s
